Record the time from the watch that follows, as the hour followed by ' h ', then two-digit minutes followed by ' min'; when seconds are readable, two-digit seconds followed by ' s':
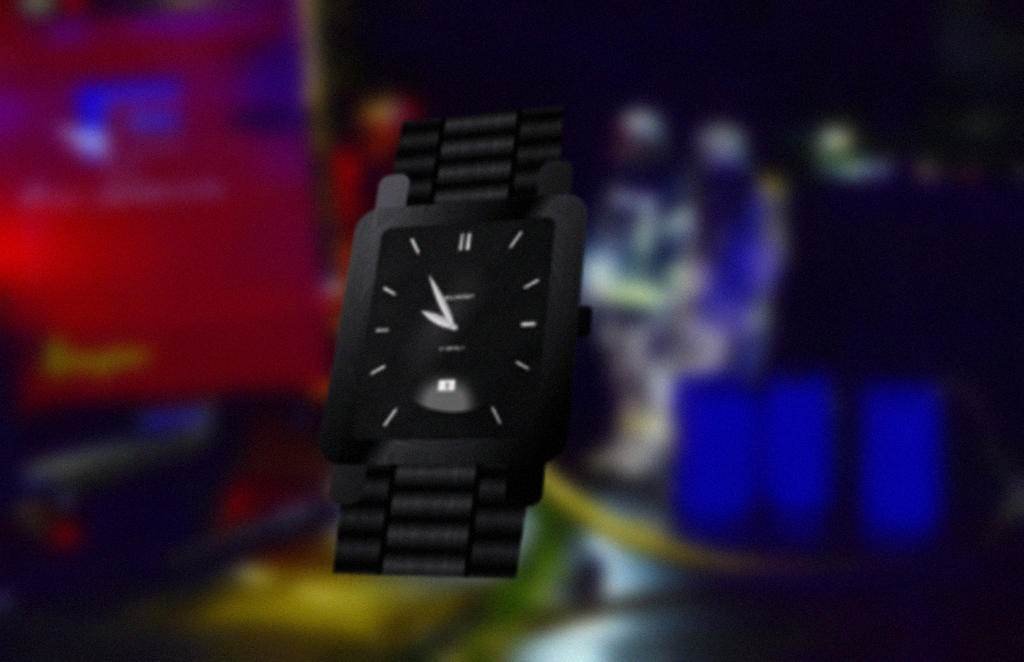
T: 9 h 55 min
